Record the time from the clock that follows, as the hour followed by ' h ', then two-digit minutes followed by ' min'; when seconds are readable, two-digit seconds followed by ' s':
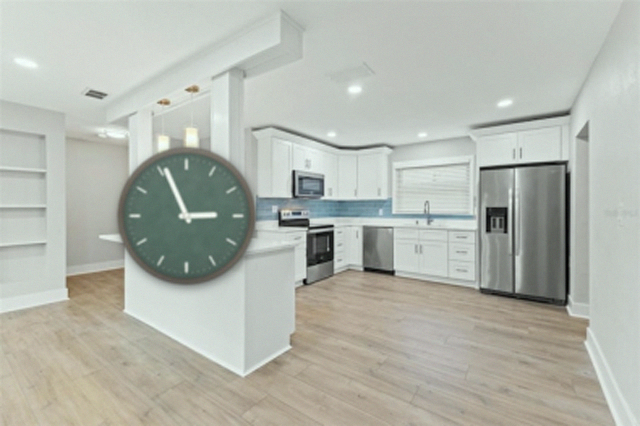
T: 2 h 56 min
